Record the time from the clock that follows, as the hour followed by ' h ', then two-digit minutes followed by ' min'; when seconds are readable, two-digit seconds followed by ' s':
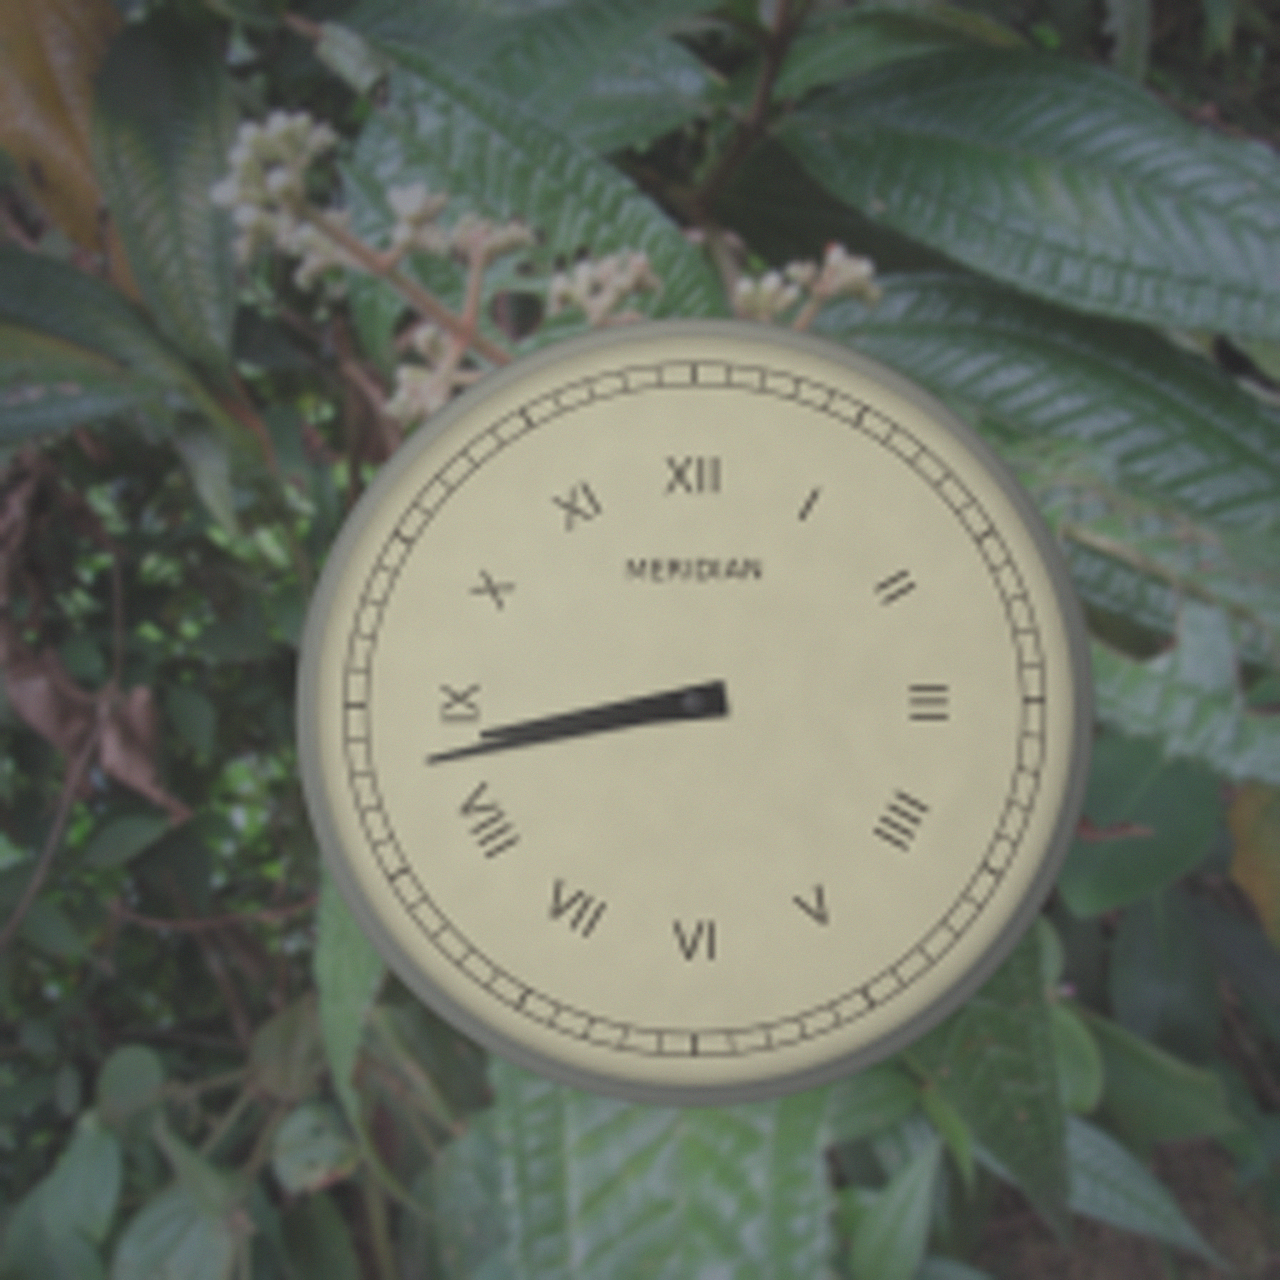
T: 8 h 43 min
